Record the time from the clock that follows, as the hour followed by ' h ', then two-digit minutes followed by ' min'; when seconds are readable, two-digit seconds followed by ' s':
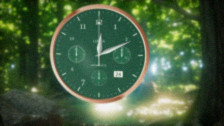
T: 12 h 11 min
